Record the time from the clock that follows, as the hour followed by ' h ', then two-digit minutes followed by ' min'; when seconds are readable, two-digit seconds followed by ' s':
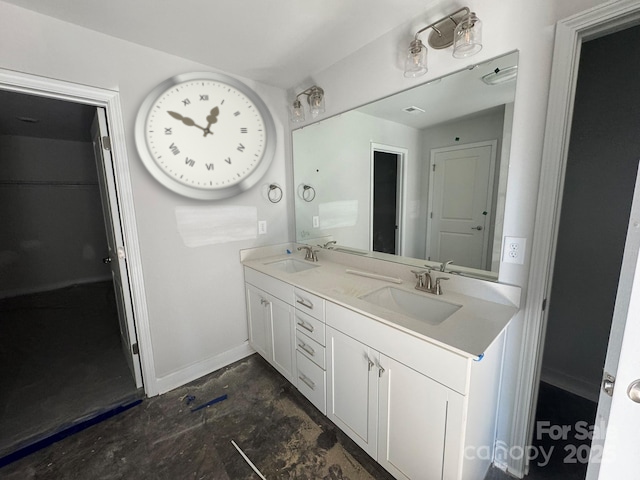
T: 12 h 50 min
